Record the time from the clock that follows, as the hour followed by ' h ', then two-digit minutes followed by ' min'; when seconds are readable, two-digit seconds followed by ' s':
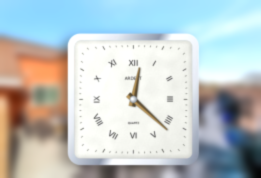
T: 12 h 22 min
